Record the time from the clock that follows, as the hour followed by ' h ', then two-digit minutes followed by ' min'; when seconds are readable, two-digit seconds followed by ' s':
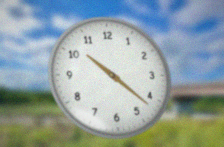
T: 10 h 22 min
